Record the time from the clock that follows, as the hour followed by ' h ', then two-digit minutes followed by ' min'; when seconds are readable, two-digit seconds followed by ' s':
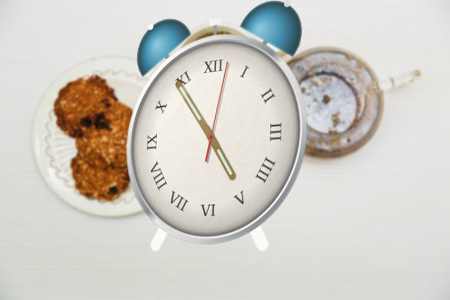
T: 4 h 54 min 02 s
